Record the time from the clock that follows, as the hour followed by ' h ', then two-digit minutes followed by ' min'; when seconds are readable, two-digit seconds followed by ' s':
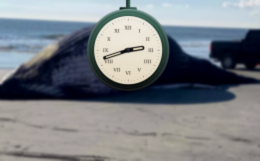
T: 2 h 42 min
